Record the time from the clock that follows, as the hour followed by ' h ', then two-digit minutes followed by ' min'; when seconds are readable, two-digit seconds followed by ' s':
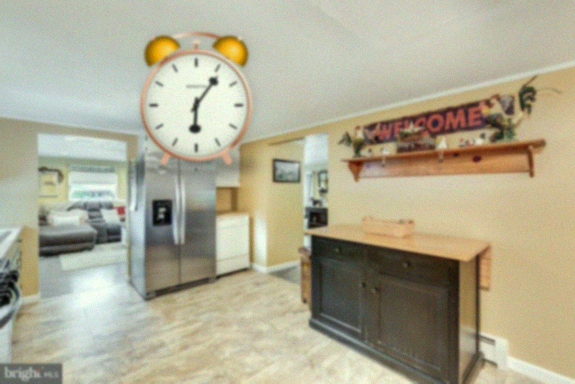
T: 6 h 06 min
